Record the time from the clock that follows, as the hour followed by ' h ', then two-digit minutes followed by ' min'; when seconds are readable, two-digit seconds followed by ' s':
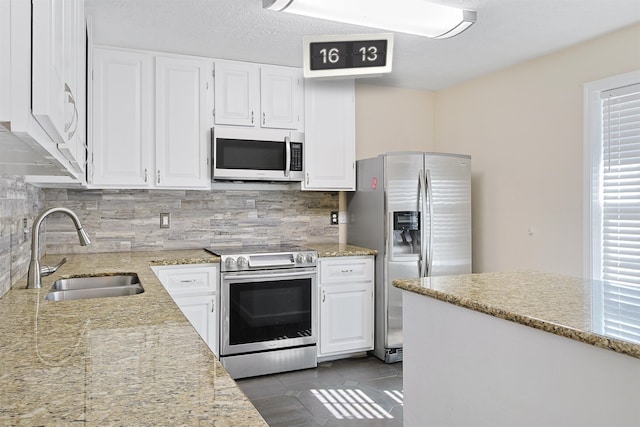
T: 16 h 13 min
